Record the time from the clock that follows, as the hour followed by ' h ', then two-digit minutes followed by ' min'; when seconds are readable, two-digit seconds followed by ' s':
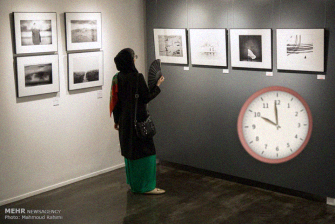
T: 9 h 59 min
